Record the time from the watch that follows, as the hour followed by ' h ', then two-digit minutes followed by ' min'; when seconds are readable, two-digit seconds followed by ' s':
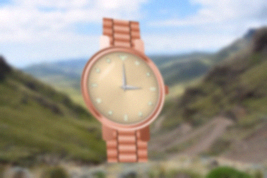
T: 3 h 00 min
